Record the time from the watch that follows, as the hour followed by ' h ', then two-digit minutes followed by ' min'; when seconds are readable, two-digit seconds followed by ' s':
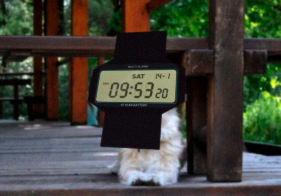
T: 9 h 53 min 20 s
